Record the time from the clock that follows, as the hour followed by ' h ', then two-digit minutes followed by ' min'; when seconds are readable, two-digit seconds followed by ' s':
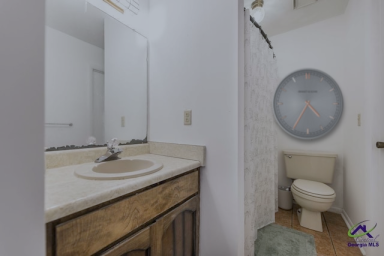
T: 4 h 35 min
